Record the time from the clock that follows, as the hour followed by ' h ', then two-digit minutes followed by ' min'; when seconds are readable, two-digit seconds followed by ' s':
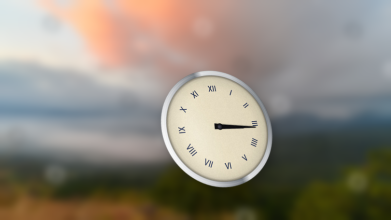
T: 3 h 16 min
